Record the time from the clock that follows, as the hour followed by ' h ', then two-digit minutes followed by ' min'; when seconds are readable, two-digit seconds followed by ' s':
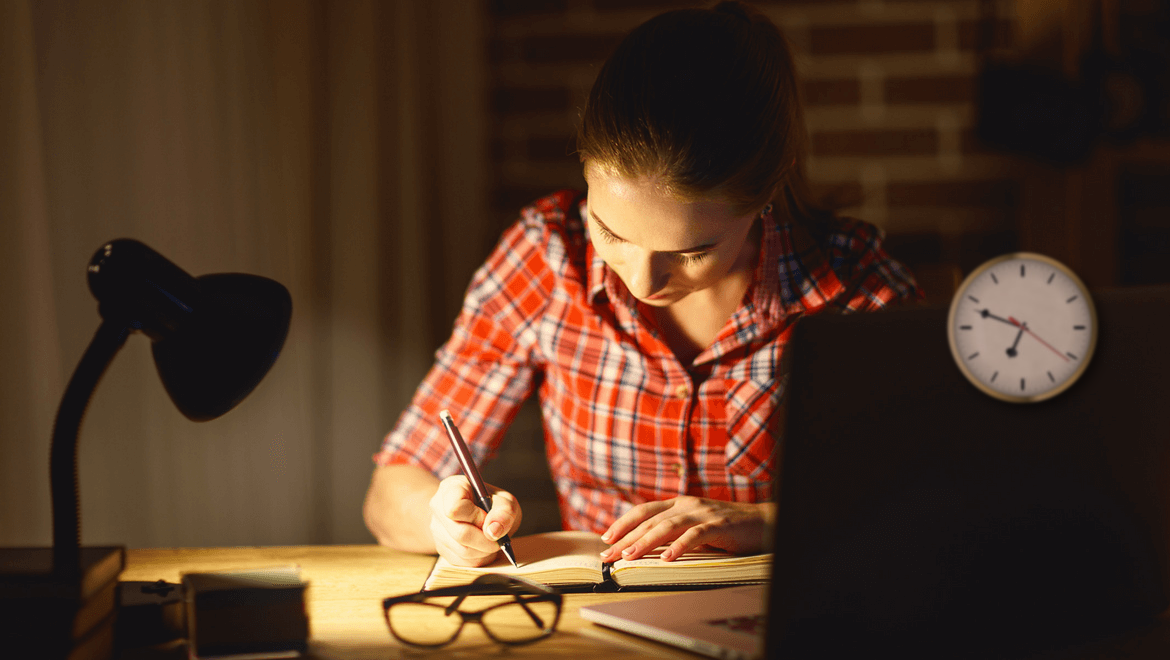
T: 6 h 48 min 21 s
